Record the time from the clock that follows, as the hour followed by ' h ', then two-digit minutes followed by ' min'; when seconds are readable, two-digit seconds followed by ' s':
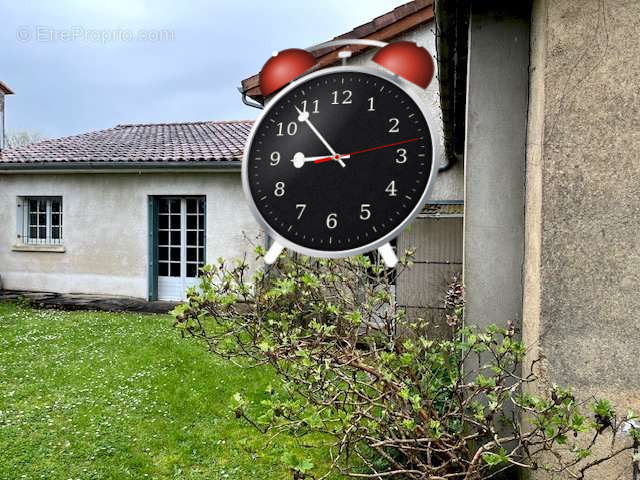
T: 8 h 53 min 13 s
